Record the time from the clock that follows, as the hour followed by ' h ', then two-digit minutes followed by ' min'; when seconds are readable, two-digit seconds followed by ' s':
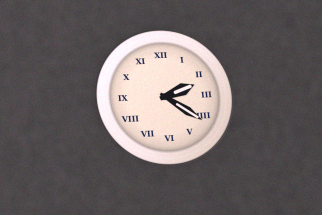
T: 2 h 21 min
